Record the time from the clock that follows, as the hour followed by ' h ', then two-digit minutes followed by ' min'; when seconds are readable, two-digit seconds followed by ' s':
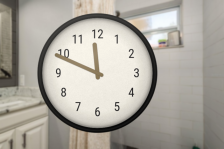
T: 11 h 49 min
